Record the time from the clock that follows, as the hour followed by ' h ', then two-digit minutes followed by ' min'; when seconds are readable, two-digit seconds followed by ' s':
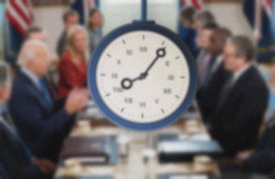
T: 8 h 06 min
